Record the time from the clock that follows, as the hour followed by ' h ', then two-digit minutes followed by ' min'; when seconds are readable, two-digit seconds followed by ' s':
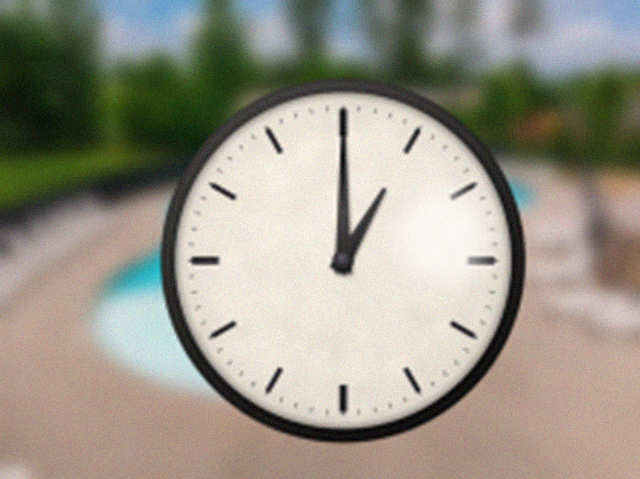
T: 1 h 00 min
